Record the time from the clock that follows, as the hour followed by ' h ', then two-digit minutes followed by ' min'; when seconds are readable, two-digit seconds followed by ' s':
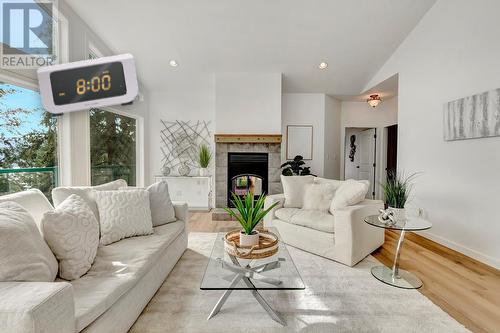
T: 8 h 00 min
